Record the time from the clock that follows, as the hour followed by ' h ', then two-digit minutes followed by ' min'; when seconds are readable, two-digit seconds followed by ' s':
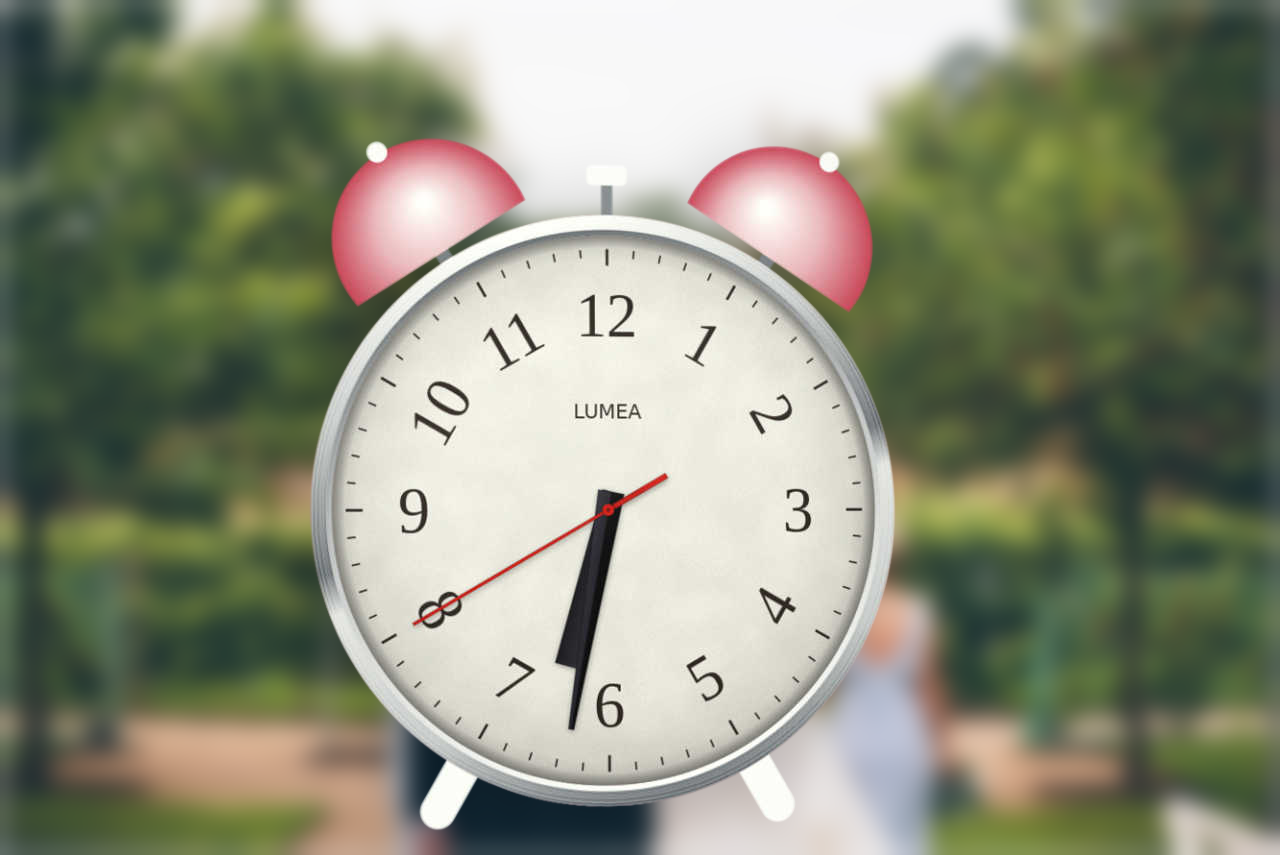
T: 6 h 31 min 40 s
